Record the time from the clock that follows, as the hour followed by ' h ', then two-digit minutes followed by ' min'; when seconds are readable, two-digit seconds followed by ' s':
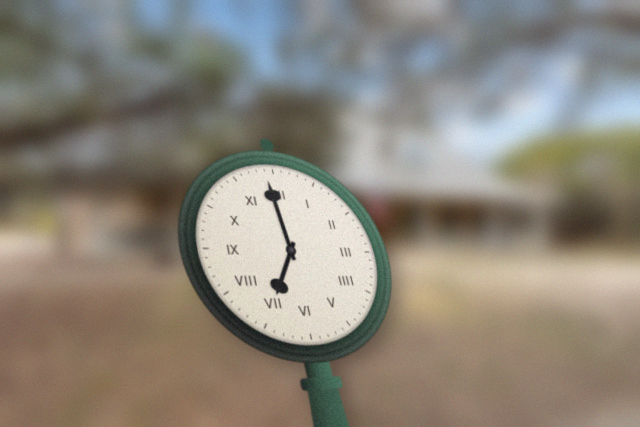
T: 6 h 59 min
